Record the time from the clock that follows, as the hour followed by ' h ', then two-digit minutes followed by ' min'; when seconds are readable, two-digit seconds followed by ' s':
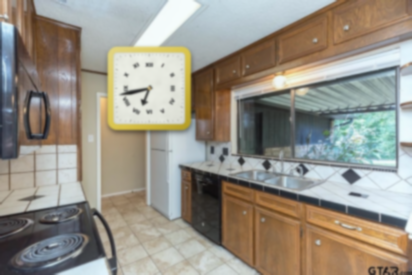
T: 6 h 43 min
